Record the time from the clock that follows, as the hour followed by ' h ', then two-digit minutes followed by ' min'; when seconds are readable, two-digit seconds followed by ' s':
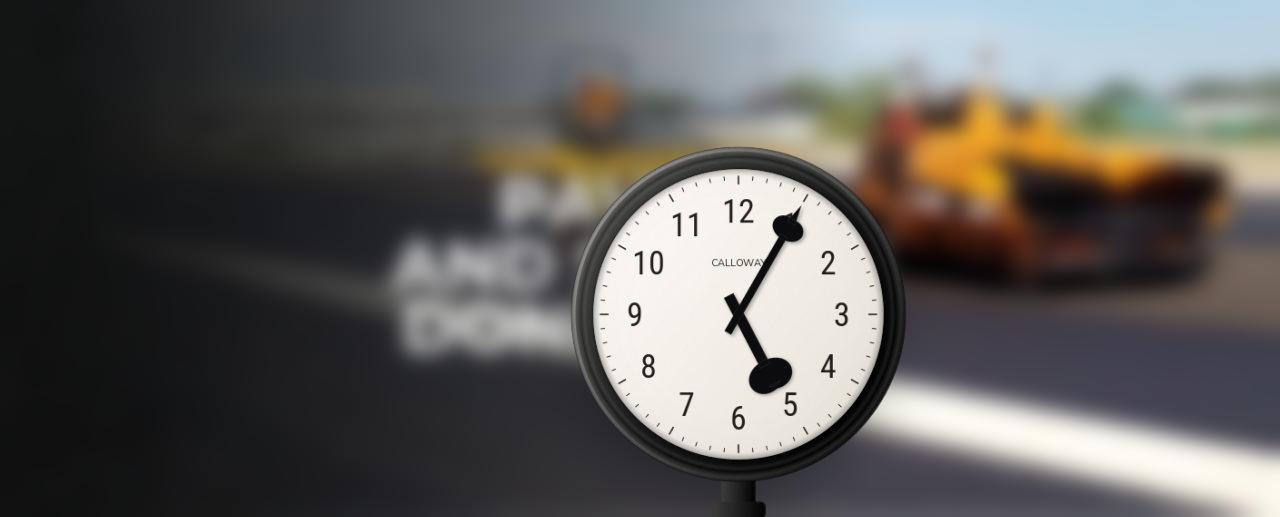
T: 5 h 05 min
